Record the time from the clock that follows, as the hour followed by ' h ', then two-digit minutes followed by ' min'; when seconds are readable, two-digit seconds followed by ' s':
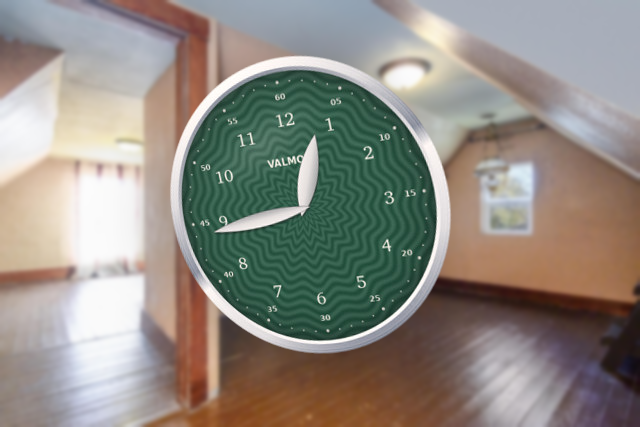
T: 12 h 44 min
